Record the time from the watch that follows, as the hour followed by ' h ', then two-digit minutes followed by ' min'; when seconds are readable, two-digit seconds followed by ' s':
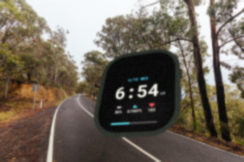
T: 6 h 54 min
